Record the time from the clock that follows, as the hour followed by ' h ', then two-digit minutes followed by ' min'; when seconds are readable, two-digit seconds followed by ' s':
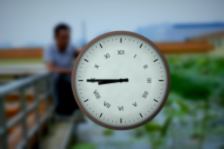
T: 8 h 45 min
